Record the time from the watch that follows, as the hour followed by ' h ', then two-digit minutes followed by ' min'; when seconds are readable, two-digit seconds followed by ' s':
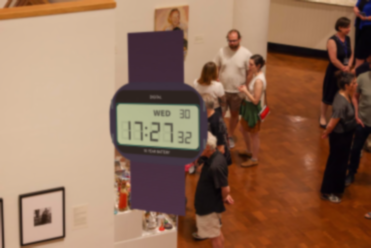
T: 17 h 27 min 32 s
